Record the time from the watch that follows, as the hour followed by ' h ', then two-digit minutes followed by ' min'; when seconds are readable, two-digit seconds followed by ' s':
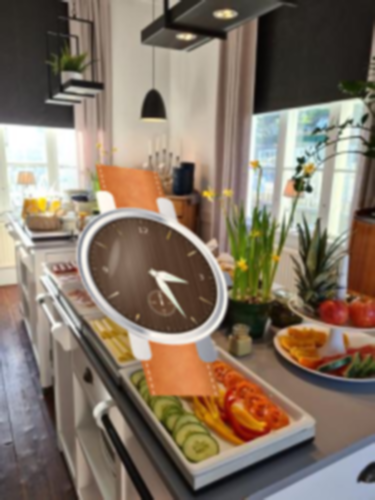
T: 3 h 26 min
